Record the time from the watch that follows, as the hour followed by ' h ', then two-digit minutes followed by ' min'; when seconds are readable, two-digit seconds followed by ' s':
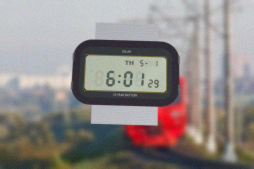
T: 6 h 01 min
